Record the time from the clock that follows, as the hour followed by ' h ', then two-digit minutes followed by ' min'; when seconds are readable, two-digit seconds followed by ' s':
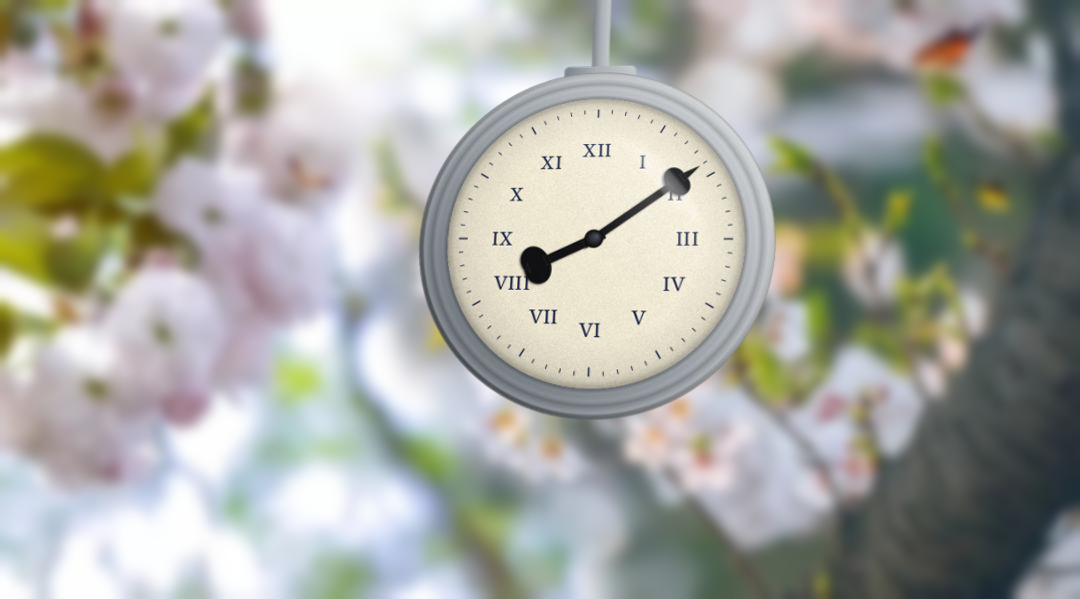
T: 8 h 09 min
